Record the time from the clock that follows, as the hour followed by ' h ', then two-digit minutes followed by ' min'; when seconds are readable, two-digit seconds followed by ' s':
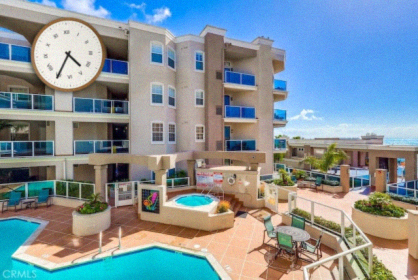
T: 4 h 35 min
